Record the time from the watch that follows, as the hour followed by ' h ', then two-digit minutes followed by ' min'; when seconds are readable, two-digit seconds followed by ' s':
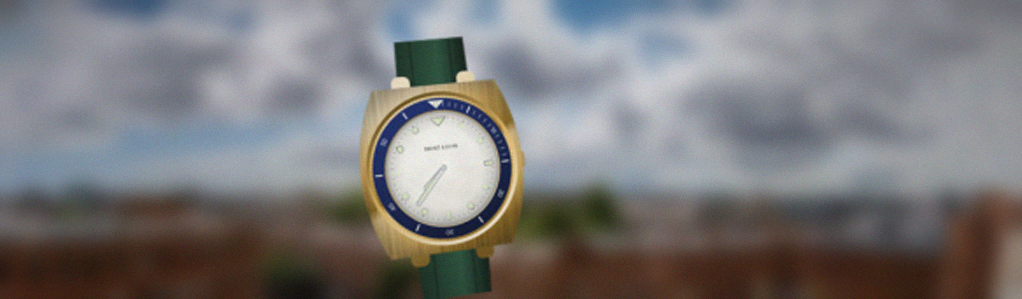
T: 7 h 37 min
